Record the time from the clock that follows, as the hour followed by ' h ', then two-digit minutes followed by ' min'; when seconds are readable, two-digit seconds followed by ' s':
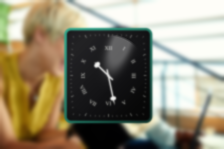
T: 10 h 28 min
